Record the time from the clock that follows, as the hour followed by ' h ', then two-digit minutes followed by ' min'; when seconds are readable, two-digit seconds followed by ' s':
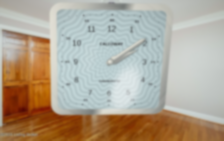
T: 2 h 09 min
